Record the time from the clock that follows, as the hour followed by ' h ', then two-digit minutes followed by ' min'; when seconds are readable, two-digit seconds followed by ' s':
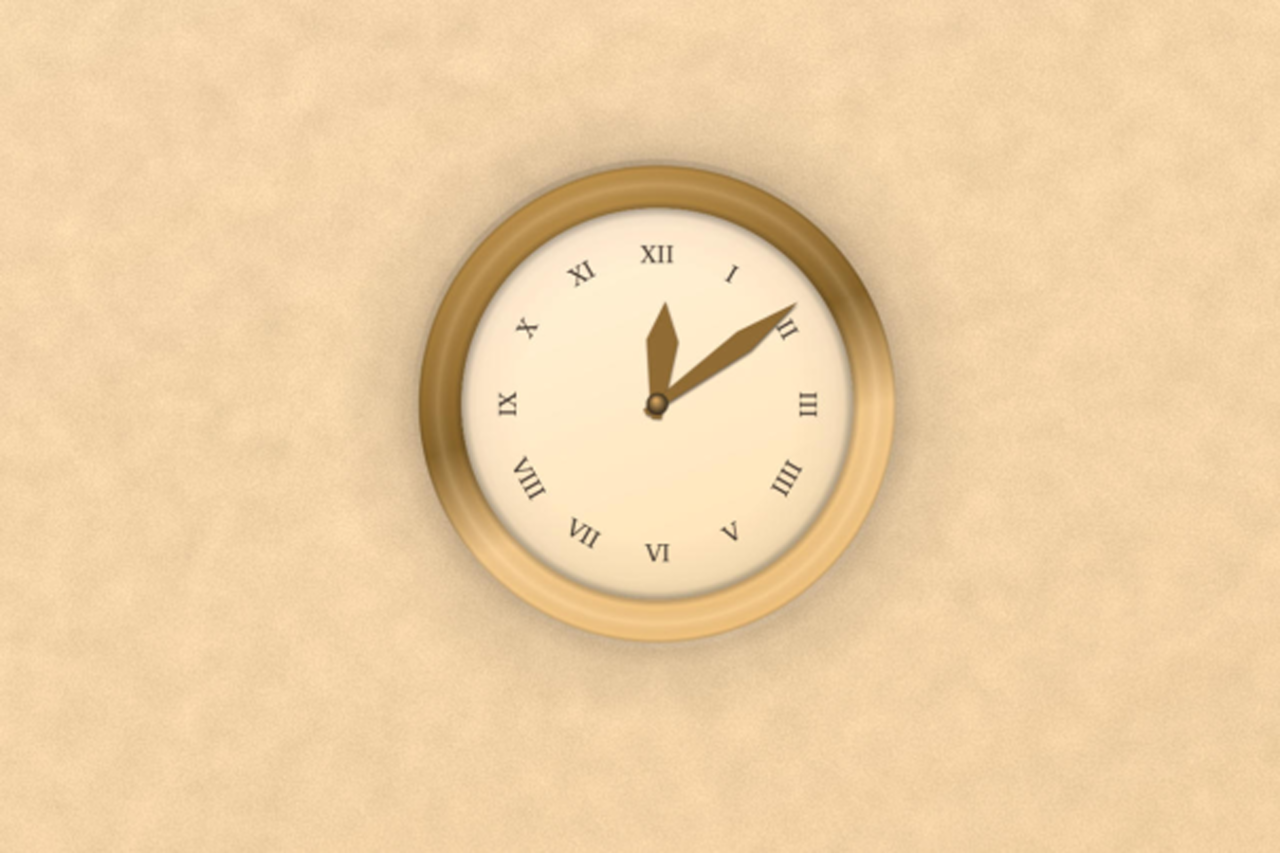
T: 12 h 09 min
